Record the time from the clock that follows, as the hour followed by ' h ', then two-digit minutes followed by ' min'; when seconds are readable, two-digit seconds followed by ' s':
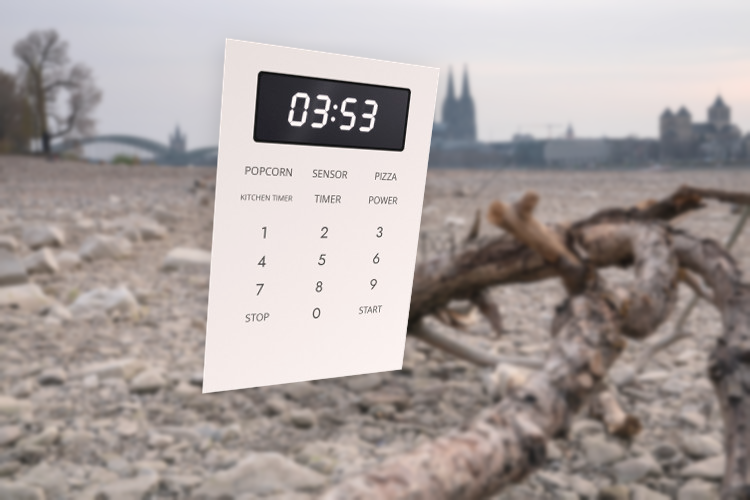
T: 3 h 53 min
